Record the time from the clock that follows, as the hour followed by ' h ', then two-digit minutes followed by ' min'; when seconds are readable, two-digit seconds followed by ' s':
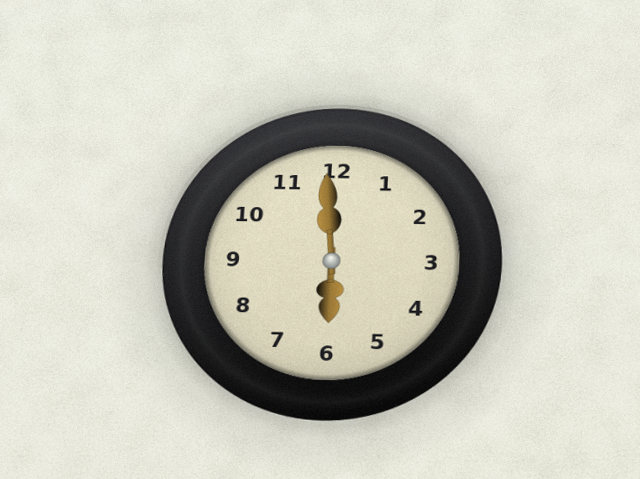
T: 5 h 59 min
